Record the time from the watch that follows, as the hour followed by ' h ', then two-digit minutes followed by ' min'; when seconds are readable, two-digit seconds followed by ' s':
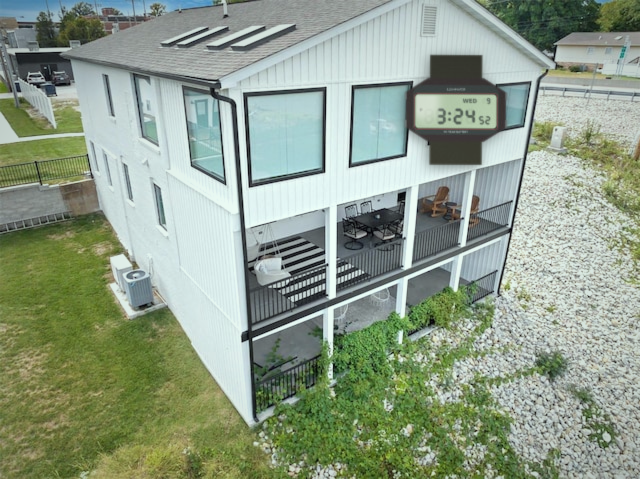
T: 3 h 24 min
